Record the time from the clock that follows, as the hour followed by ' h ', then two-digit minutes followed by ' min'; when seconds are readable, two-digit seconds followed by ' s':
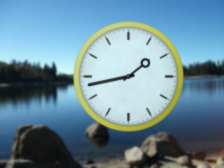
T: 1 h 43 min
